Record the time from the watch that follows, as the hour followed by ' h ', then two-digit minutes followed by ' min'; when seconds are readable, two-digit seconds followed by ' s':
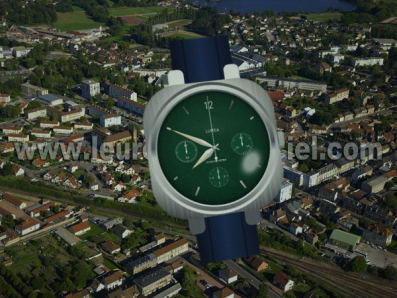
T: 7 h 50 min
